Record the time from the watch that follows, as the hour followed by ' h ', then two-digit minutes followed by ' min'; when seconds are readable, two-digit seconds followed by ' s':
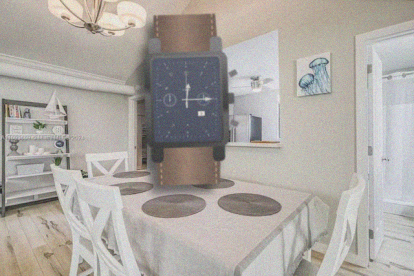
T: 12 h 15 min
